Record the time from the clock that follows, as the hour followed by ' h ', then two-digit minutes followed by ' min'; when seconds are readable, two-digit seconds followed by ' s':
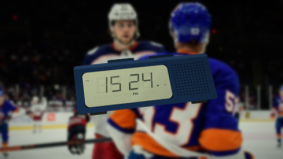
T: 15 h 24 min
